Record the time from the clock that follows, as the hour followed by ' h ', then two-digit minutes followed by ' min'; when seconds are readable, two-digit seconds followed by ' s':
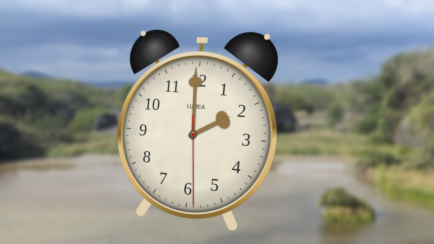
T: 1 h 59 min 29 s
